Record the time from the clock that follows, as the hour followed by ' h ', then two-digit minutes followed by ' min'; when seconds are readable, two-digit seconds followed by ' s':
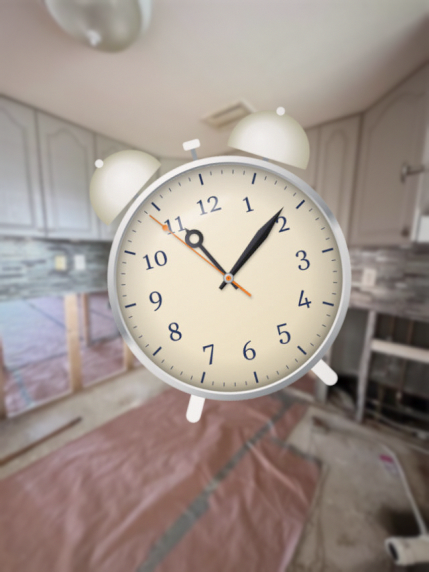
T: 11 h 08 min 54 s
